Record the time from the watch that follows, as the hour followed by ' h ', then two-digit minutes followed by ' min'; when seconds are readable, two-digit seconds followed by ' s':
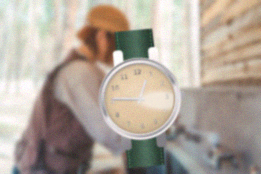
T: 12 h 46 min
